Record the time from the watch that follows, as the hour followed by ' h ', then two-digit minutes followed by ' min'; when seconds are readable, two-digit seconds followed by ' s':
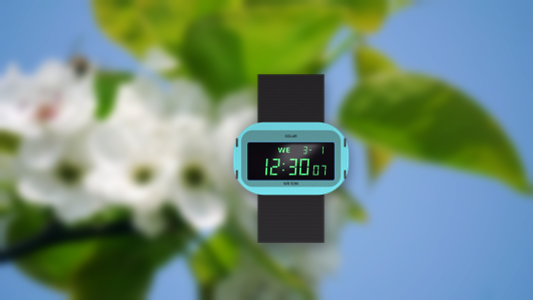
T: 12 h 30 min 07 s
